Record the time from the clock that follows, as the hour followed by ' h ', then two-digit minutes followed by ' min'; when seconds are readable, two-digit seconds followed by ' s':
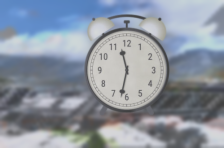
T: 11 h 32 min
